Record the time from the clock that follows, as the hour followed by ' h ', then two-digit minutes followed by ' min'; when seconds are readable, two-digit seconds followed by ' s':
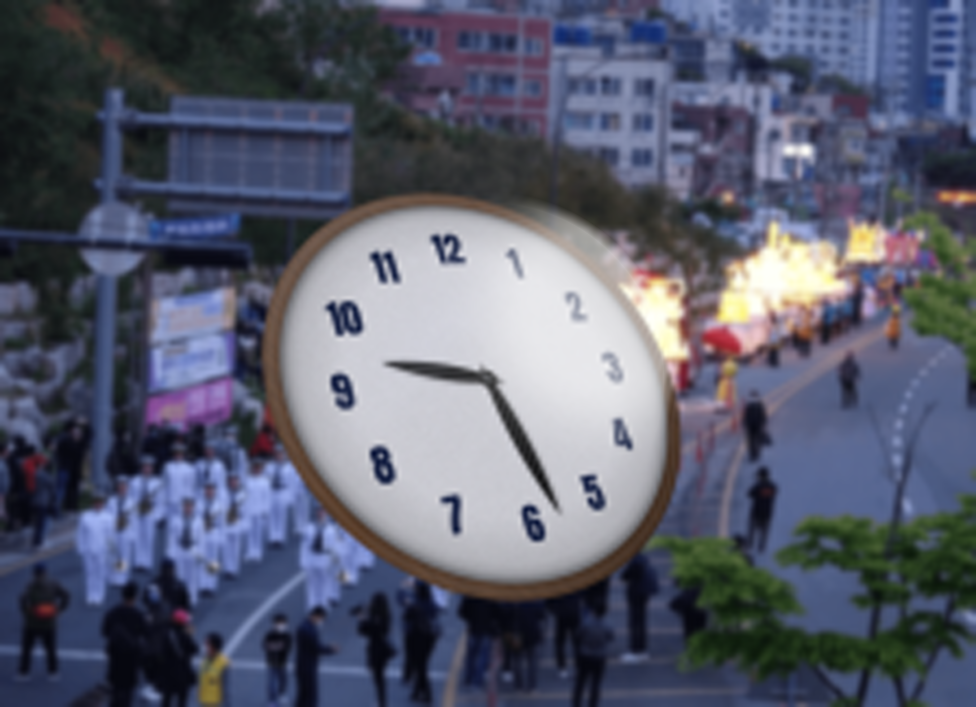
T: 9 h 28 min
